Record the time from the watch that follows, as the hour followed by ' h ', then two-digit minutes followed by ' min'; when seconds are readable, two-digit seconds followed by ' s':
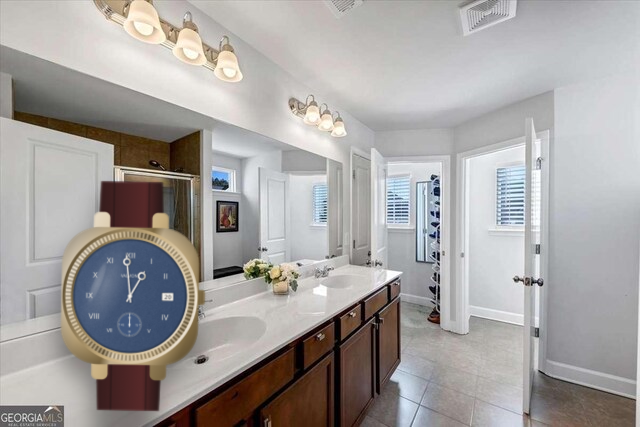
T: 12 h 59 min
